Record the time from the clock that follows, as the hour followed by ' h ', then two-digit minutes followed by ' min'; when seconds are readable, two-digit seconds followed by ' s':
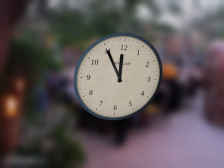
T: 11 h 55 min
